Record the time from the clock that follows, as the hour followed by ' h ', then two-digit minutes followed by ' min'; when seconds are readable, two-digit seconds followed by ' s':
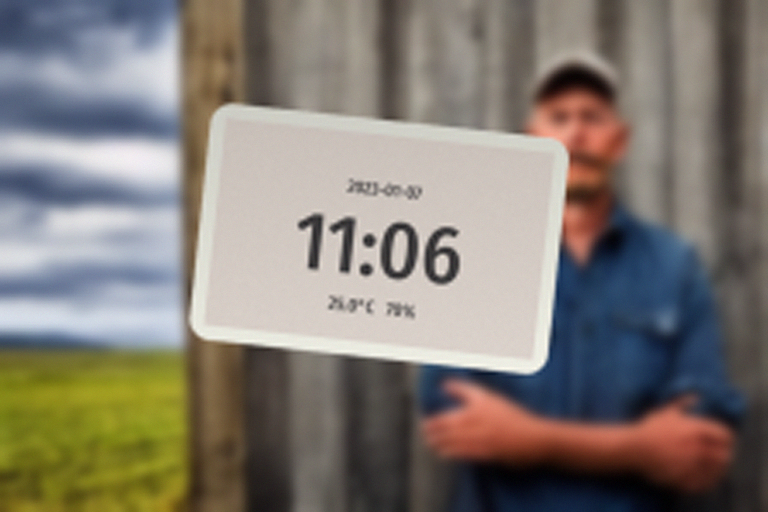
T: 11 h 06 min
